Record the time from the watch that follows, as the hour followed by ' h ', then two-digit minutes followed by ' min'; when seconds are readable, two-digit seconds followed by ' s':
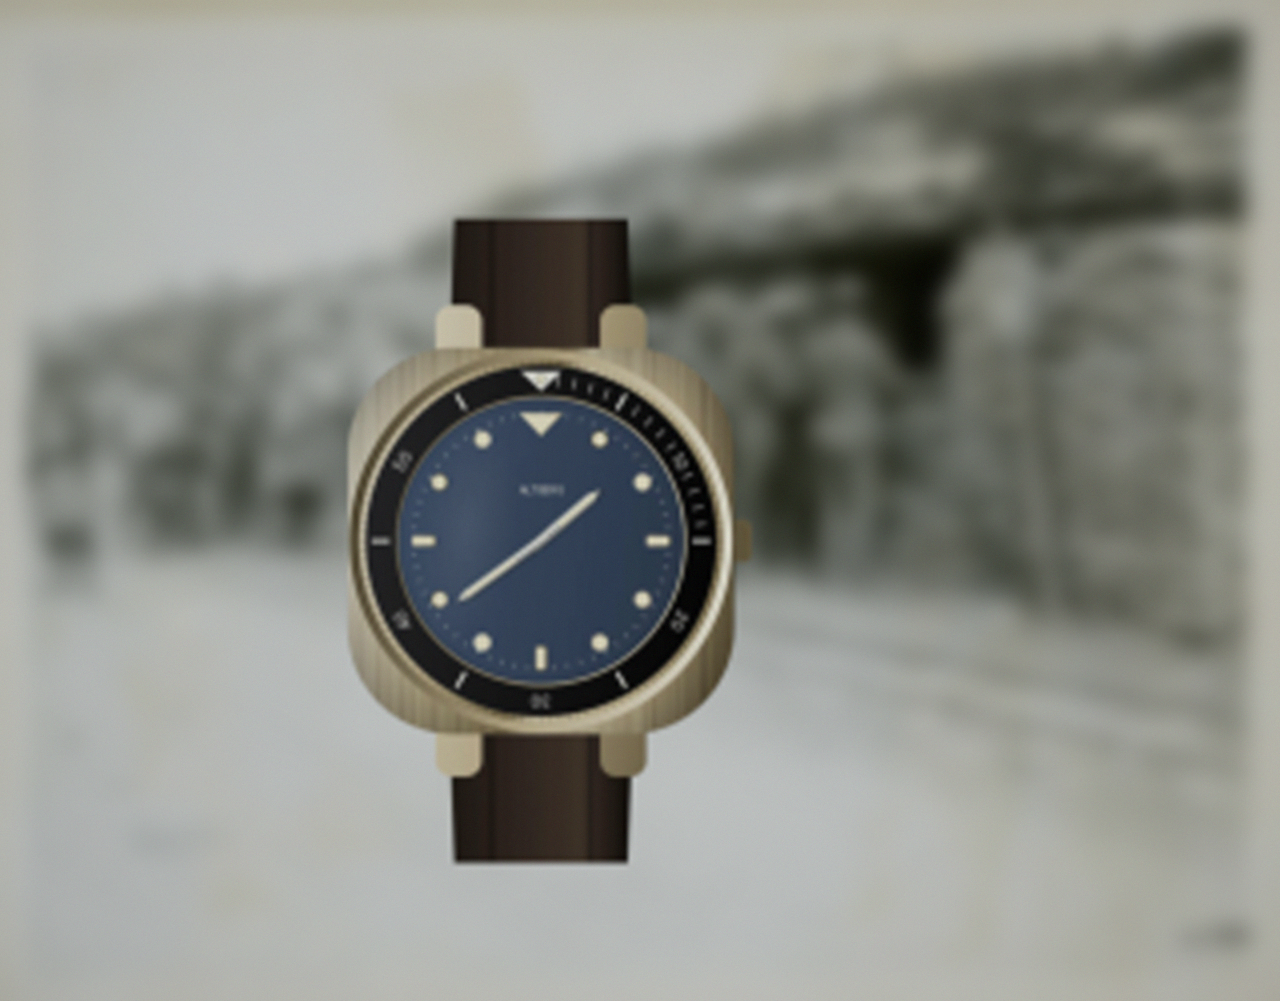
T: 1 h 39 min
